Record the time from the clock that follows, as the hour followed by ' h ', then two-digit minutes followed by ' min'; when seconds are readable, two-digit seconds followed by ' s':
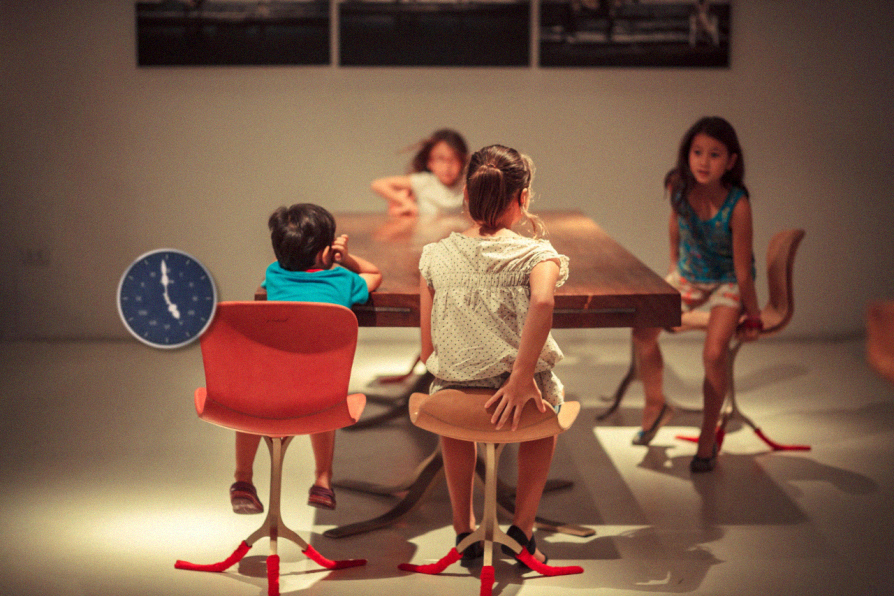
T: 4 h 59 min
